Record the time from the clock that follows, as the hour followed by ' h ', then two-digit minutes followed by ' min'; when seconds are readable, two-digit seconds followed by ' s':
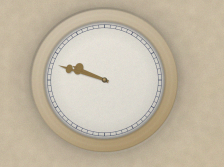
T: 9 h 48 min
